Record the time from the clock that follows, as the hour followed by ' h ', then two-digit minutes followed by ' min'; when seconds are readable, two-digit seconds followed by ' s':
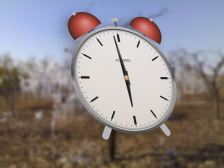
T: 5 h 59 min
